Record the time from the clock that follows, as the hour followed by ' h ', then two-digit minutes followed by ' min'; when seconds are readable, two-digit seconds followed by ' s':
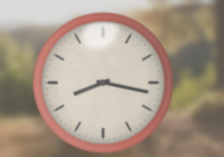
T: 8 h 17 min
